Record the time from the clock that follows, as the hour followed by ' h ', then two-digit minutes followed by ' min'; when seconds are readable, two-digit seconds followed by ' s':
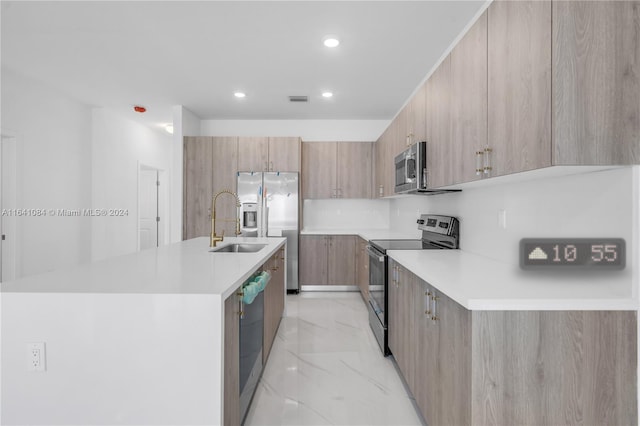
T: 10 h 55 min
